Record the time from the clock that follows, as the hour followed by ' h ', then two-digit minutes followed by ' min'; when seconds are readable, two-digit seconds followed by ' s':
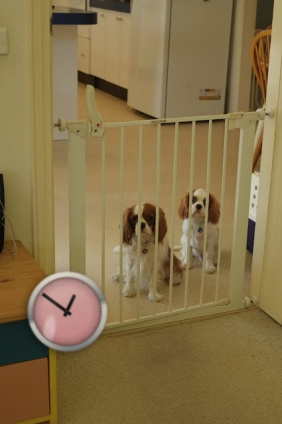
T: 12 h 51 min
